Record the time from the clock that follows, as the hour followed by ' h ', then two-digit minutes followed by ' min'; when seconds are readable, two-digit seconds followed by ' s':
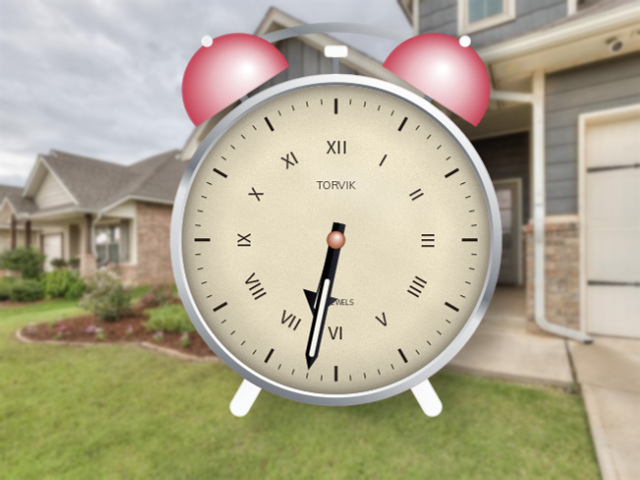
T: 6 h 32 min
